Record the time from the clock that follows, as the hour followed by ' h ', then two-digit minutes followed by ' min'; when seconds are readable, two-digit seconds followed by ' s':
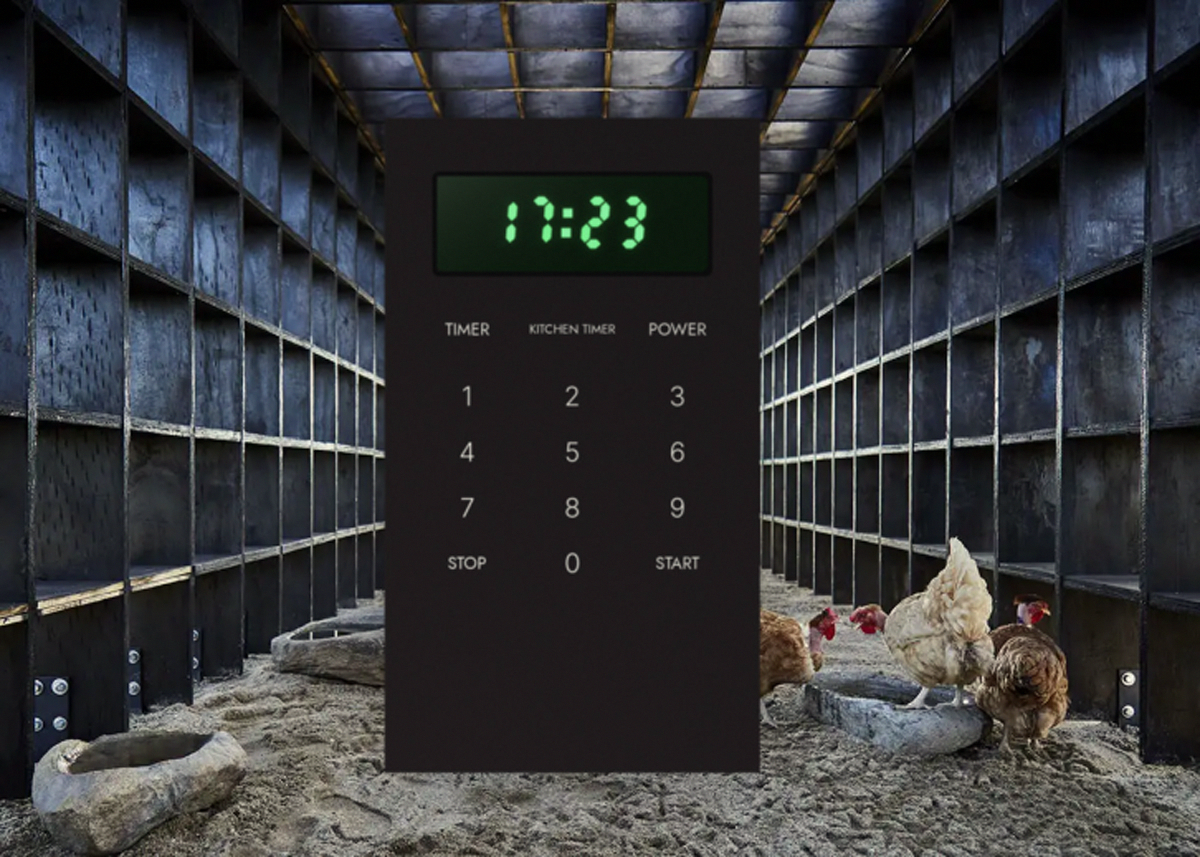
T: 17 h 23 min
